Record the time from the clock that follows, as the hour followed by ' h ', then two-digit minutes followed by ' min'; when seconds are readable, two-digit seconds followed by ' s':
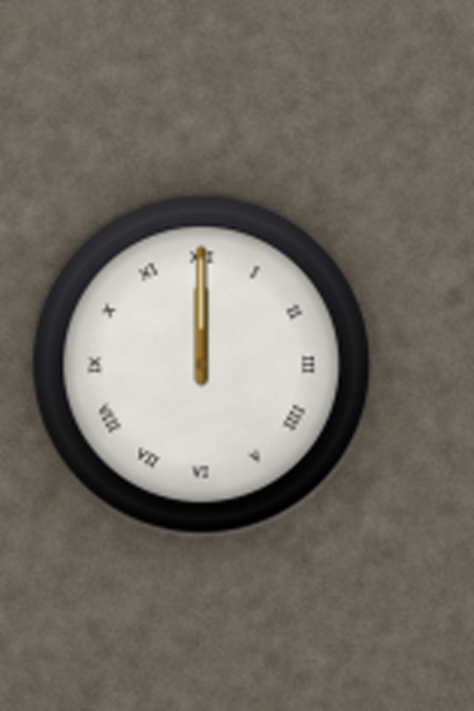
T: 12 h 00 min
